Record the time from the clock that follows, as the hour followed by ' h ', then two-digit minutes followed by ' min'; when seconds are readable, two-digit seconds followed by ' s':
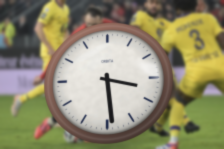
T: 3 h 29 min
